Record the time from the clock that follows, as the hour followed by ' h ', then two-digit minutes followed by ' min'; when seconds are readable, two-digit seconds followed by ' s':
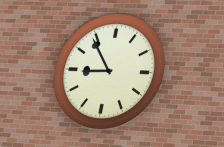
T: 8 h 54 min
